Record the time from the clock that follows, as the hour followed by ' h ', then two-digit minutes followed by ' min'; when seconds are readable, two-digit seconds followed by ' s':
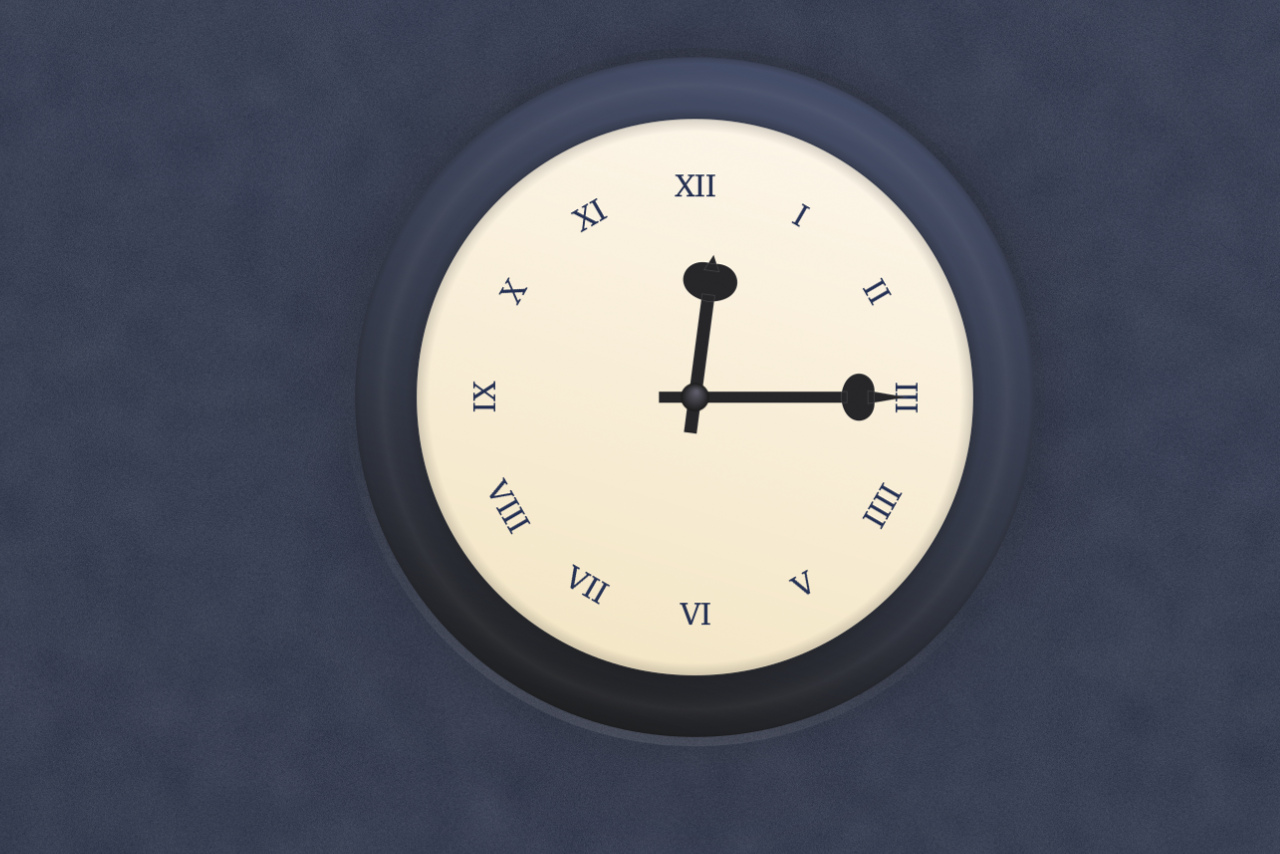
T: 12 h 15 min
